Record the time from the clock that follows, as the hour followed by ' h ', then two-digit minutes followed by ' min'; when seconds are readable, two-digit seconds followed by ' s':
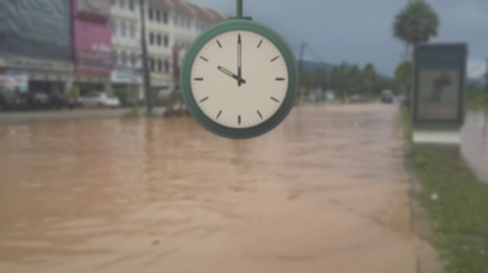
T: 10 h 00 min
